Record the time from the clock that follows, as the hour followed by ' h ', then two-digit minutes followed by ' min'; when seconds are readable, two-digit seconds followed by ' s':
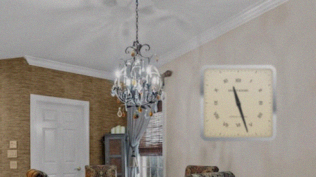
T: 11 h 27 min
